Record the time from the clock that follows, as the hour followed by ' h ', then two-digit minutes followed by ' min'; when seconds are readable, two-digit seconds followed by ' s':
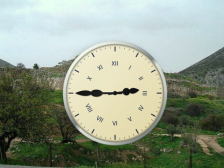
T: 2 h 45 min
